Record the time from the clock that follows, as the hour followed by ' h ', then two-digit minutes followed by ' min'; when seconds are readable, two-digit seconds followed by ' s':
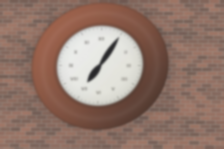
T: 7 h 05 min
